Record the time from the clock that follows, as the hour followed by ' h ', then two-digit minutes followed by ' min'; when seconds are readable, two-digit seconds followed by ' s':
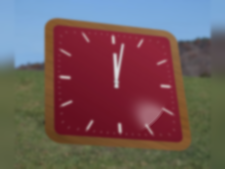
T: 12 h 02 min
